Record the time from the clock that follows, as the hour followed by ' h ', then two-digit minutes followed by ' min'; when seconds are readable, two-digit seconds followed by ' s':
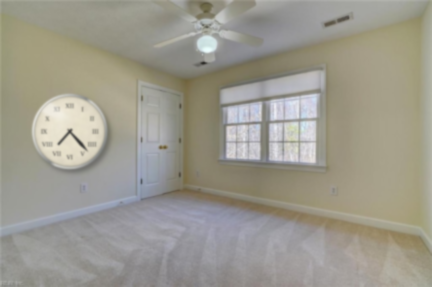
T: 7 h 23 min
